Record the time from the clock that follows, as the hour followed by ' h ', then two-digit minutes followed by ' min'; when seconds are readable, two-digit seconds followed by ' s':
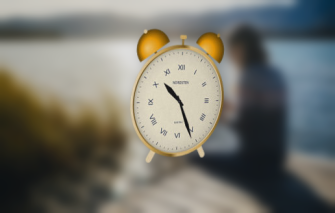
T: 10 h 26 min
